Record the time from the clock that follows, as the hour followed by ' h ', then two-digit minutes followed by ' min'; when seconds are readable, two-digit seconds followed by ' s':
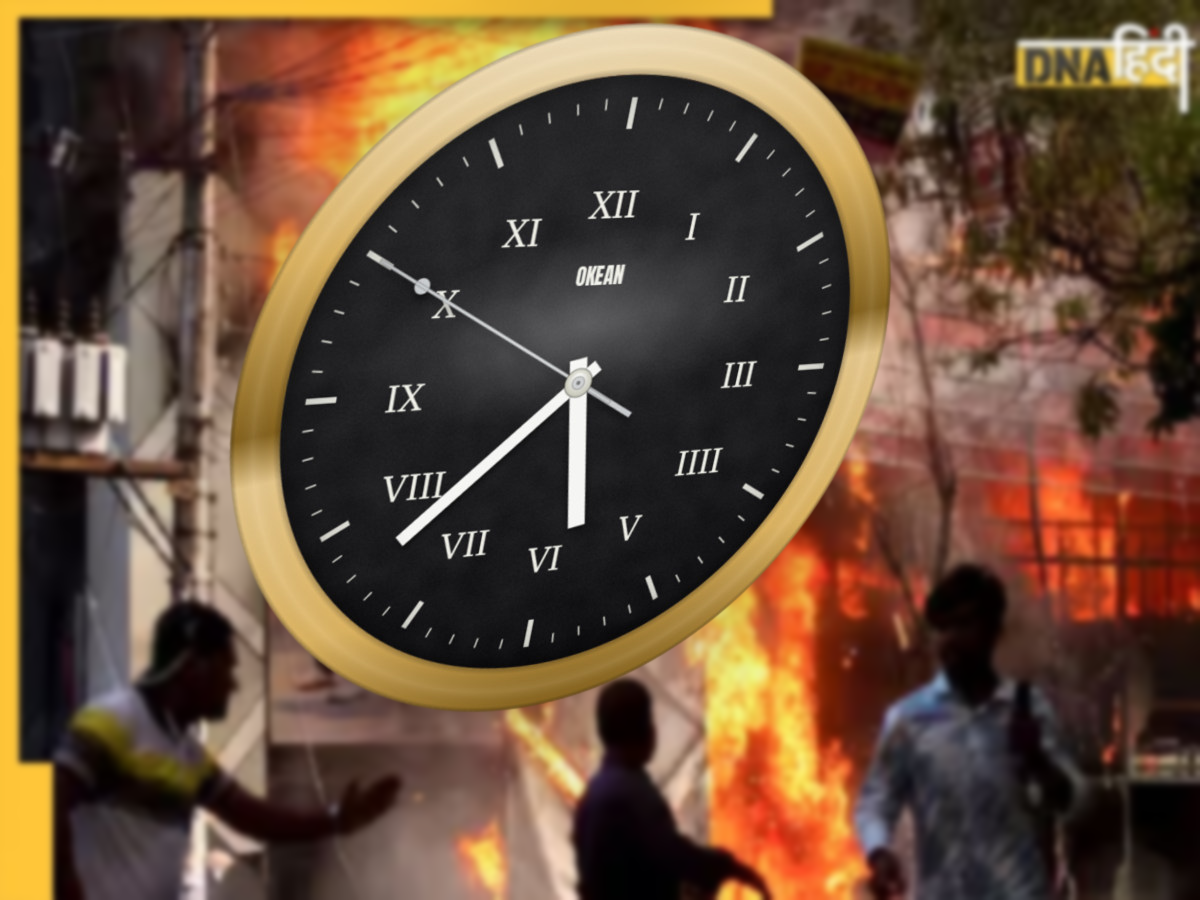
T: 5 h 37 min 50 s
